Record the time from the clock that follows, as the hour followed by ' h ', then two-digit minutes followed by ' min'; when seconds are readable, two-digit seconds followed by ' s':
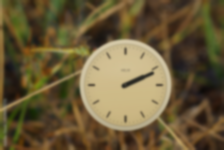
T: 2 h 11 min
